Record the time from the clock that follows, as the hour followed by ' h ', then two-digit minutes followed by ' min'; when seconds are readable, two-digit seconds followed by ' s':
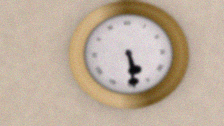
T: 5 h 29 min
